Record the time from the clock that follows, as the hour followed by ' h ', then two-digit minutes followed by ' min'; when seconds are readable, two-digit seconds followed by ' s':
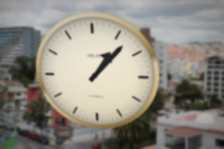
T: 1 h 07 min
